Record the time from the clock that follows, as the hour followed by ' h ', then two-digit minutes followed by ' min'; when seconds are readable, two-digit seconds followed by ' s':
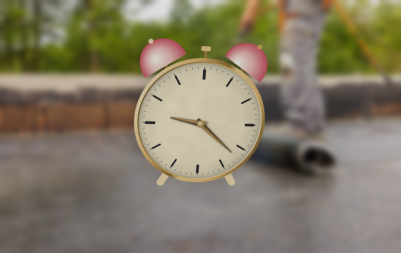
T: 9 h 22 min
